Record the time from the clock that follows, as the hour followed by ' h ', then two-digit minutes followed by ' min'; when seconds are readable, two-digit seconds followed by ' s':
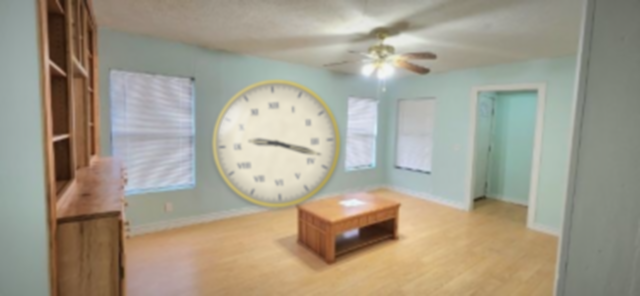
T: 9 h 18 min
